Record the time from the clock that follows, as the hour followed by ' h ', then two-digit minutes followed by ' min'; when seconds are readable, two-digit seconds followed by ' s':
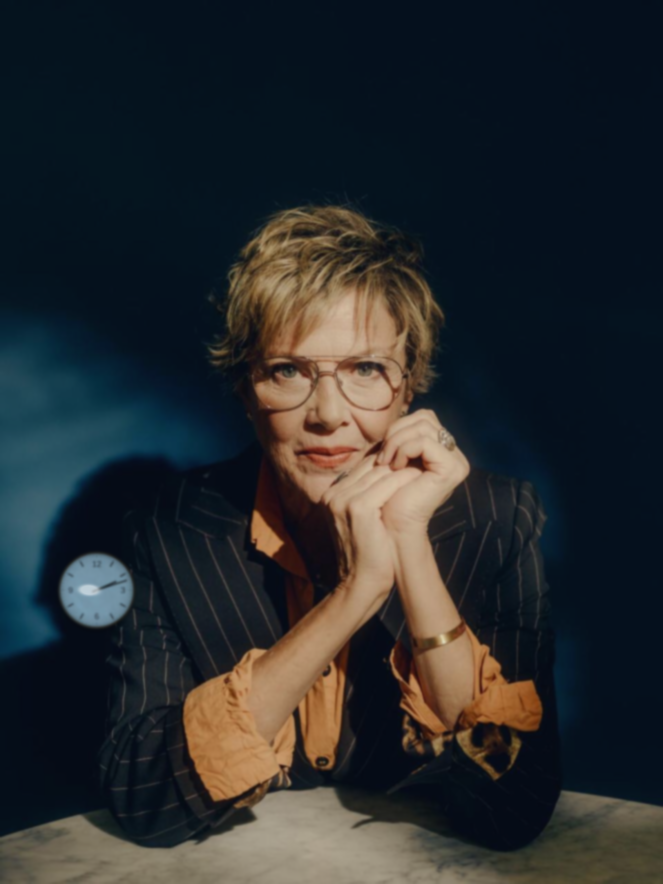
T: 2 h 12 min
